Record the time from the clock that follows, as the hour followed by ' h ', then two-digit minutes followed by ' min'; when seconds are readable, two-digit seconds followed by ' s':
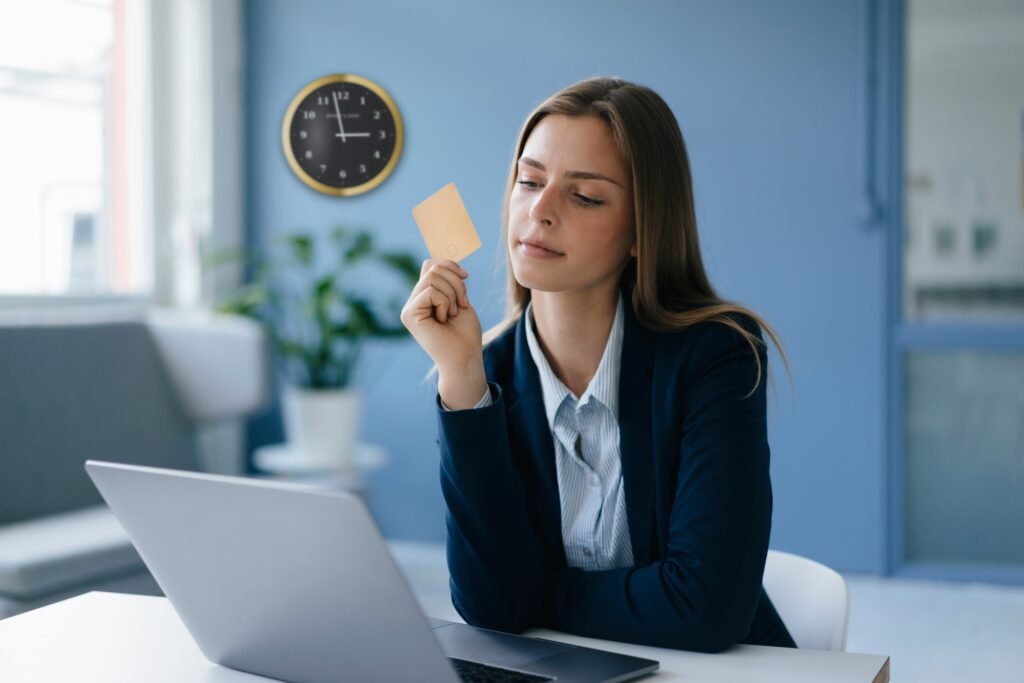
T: 2 h 58 min
